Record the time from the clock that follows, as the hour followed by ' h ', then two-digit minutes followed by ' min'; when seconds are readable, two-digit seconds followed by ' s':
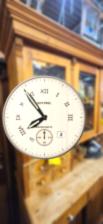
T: 7 h 54 min
